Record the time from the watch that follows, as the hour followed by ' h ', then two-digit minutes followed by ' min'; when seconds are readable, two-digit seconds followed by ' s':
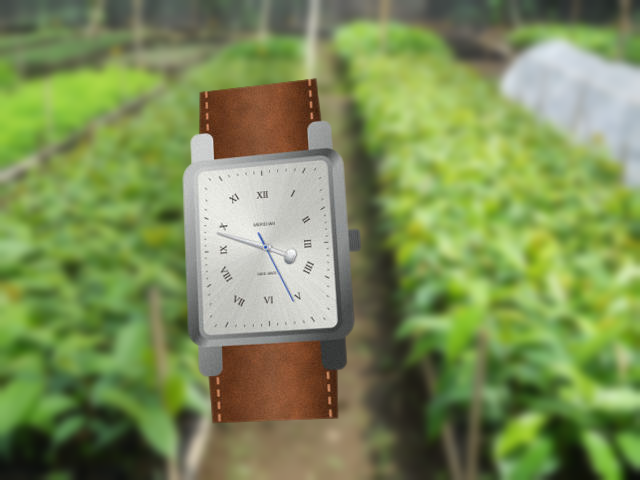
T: 3 h 48 min 26 s
